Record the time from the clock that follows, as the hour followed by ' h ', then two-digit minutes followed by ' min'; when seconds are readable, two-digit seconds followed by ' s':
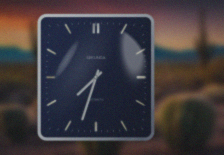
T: 7 h 33 min
